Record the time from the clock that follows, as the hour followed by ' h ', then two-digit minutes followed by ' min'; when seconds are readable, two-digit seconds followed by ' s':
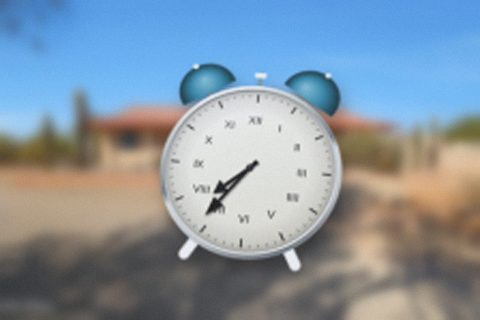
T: 7 h 36 min
